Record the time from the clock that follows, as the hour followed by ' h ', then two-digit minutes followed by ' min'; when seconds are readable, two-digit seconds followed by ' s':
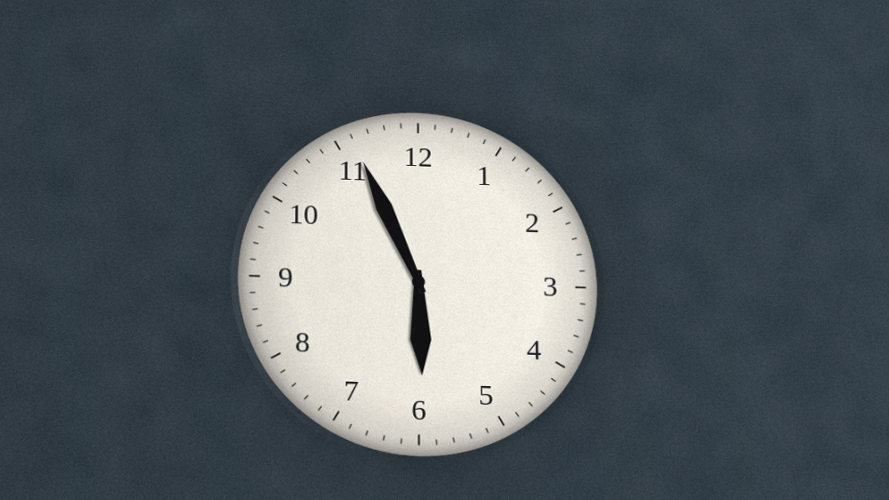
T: 5 h 56 min
